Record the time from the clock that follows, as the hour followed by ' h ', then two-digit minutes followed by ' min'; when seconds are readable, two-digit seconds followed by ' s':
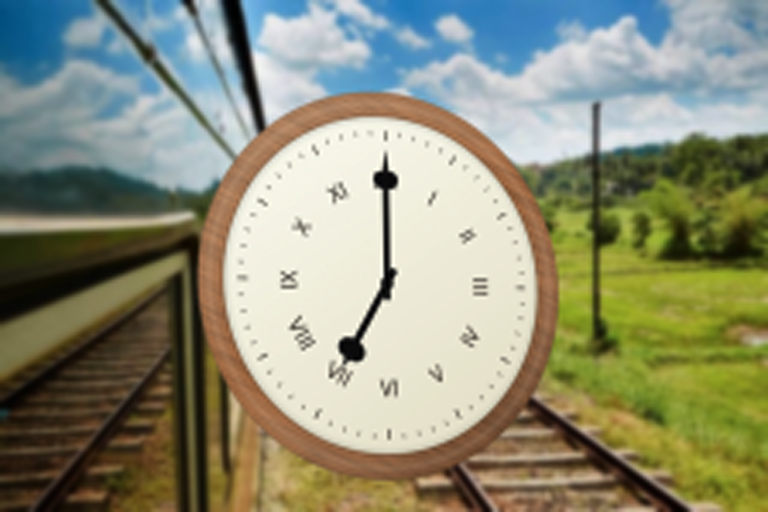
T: 7 h 00 min
